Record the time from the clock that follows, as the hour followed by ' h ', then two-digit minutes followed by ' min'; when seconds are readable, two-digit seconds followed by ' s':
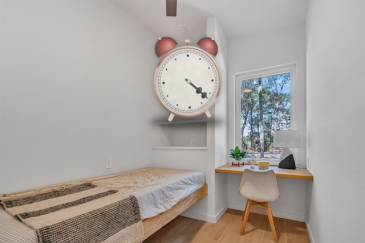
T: 4 h 22 min
